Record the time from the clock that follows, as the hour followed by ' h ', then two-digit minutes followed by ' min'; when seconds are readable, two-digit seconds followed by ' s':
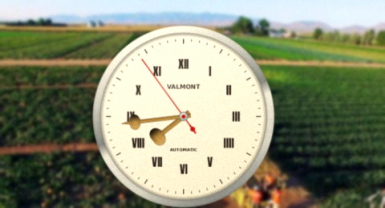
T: 7 h 43 min 54 s
